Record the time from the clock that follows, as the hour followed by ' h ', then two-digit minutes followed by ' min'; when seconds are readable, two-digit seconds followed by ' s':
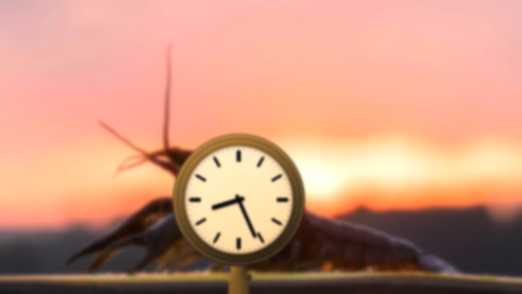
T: 8 h 26 min
